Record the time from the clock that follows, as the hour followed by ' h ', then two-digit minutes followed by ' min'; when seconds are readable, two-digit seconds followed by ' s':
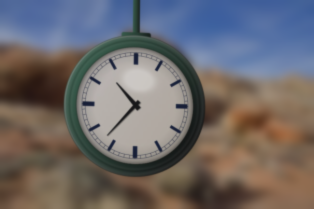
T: 10 h 37 min
